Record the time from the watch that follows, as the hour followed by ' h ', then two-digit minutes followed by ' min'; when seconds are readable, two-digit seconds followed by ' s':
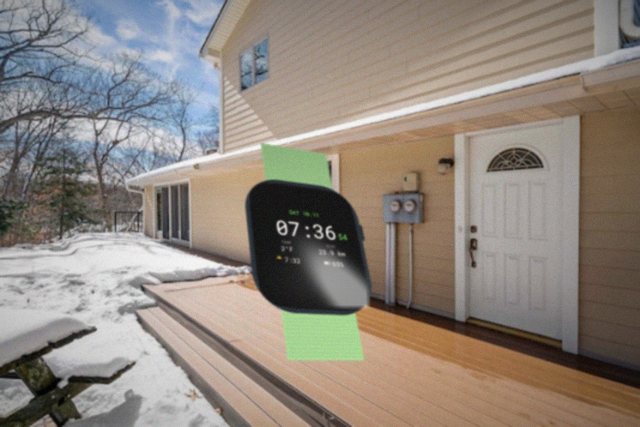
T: 7 h 36 min
